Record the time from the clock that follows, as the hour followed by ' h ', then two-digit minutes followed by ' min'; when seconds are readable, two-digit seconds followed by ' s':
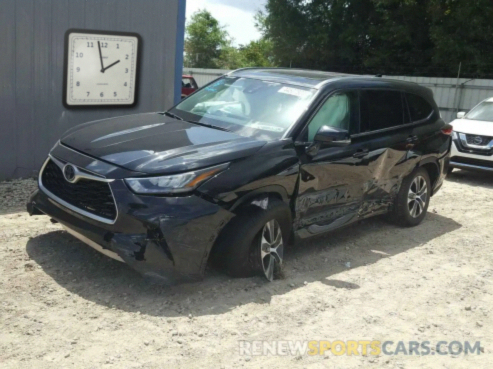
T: 1 h 58 min
